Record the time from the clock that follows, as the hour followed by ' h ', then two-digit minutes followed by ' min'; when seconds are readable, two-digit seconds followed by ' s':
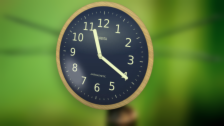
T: 11 h 20 min
